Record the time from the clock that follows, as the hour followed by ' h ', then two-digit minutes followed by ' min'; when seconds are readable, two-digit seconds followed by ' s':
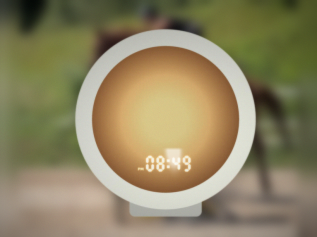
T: 8 h 49 min
